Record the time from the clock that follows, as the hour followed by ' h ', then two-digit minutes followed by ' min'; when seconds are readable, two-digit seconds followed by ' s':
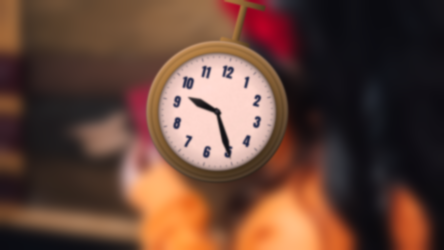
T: 9 h 25 min
